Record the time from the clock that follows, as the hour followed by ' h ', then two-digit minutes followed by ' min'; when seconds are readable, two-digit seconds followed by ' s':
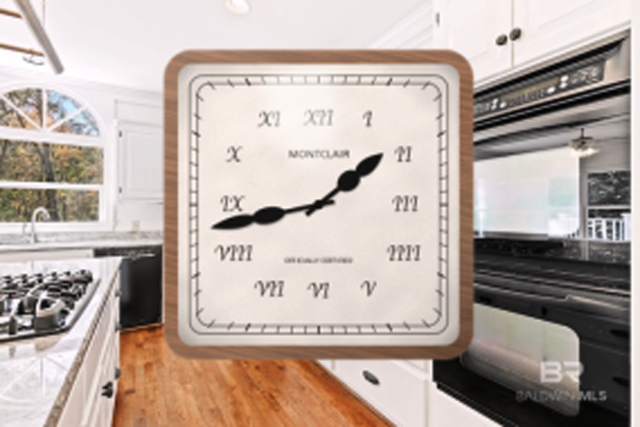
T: 1 h 43 min
